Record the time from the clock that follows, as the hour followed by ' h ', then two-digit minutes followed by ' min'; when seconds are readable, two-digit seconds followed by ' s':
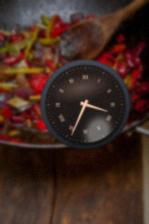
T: 3 h 34 min
